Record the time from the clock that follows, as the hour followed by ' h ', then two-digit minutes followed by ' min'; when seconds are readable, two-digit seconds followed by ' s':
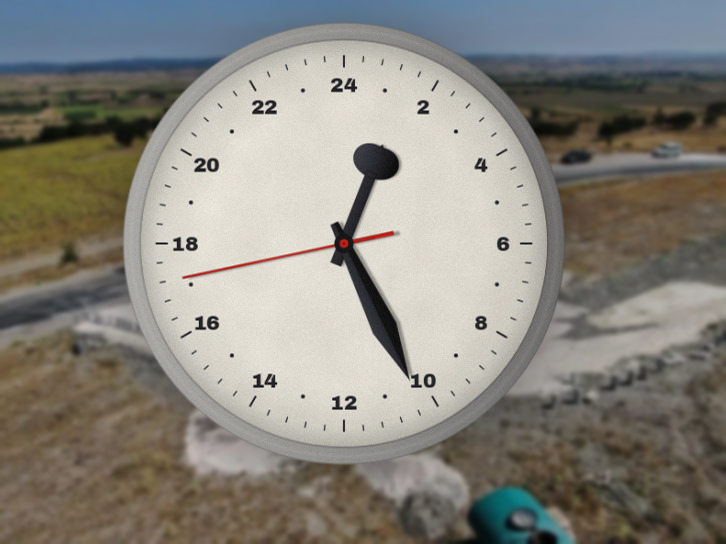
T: 1 h 25 min 43 s
